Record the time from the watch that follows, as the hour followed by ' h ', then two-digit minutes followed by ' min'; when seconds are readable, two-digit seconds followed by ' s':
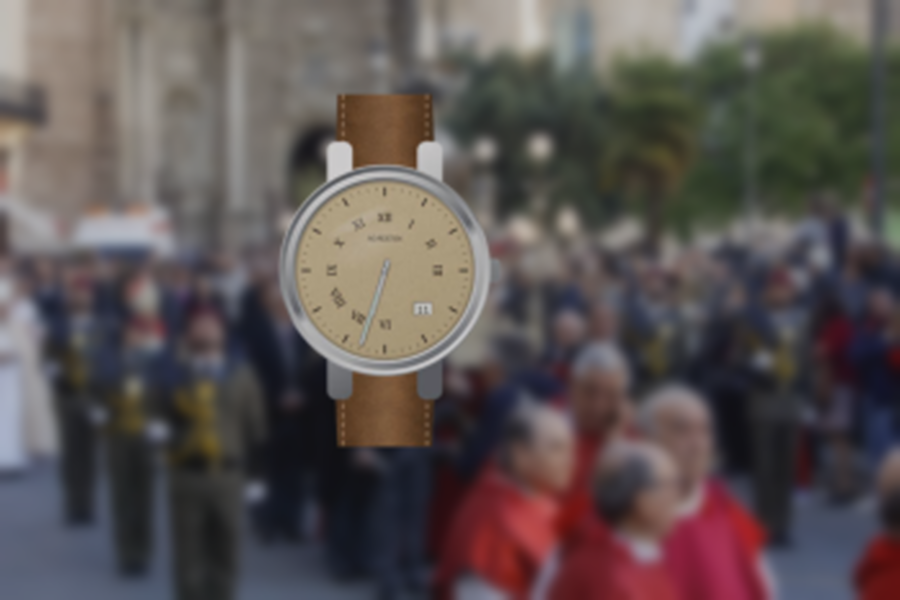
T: 6 h 33 min
